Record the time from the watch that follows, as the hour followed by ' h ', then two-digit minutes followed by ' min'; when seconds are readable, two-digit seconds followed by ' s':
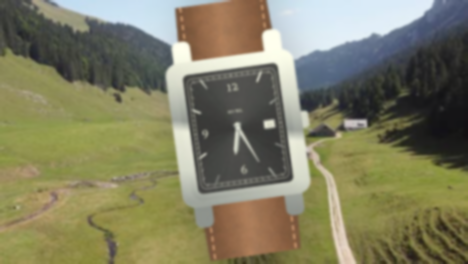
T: 6 h 26 min
